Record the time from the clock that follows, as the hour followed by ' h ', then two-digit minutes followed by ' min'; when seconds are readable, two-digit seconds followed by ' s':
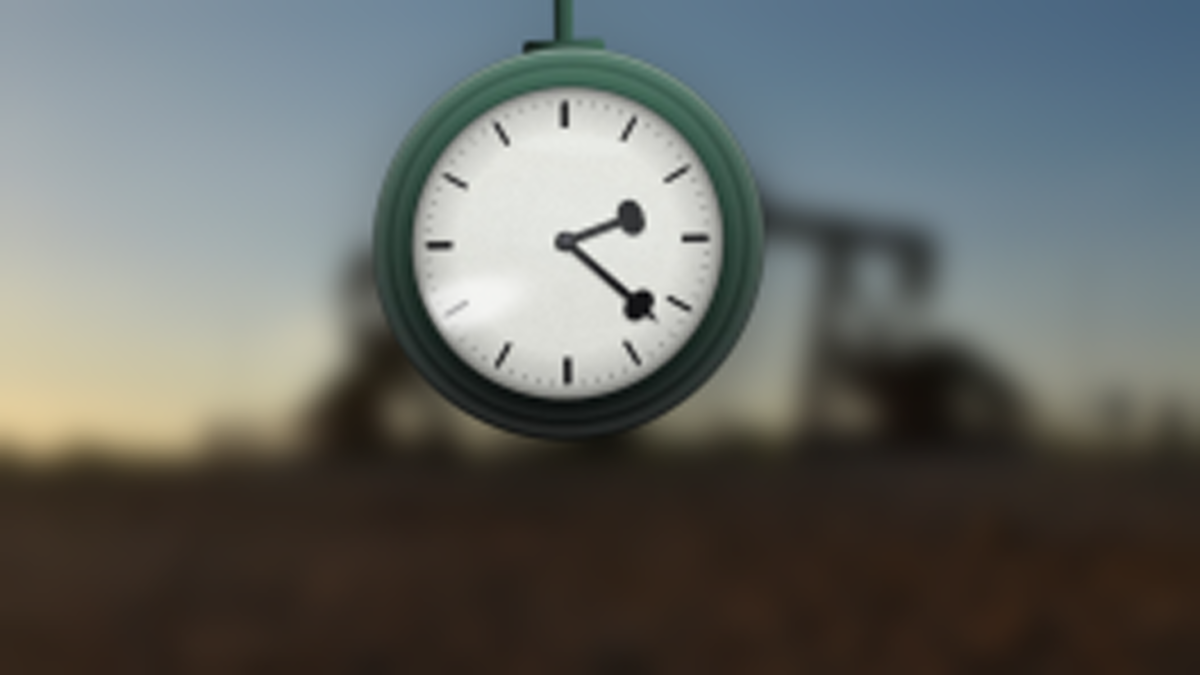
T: 2 h 22 min
